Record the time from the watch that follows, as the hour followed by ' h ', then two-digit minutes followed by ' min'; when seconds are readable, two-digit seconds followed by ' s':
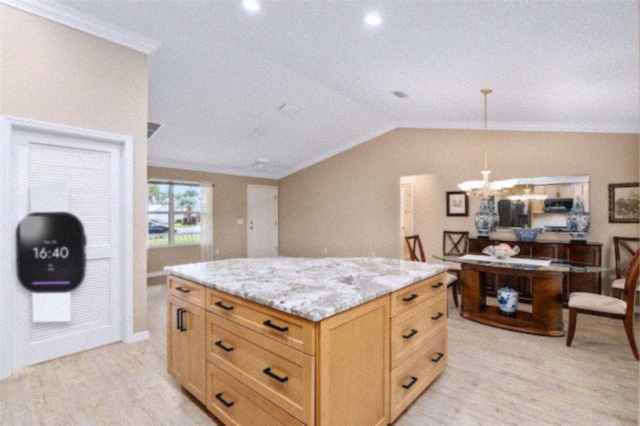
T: 16 h 40 min
